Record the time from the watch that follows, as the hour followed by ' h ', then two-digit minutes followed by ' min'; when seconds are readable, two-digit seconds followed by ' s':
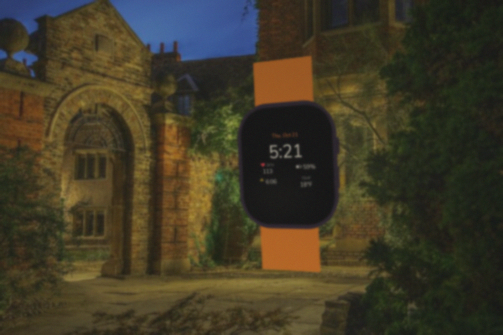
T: 5 h 21 min
